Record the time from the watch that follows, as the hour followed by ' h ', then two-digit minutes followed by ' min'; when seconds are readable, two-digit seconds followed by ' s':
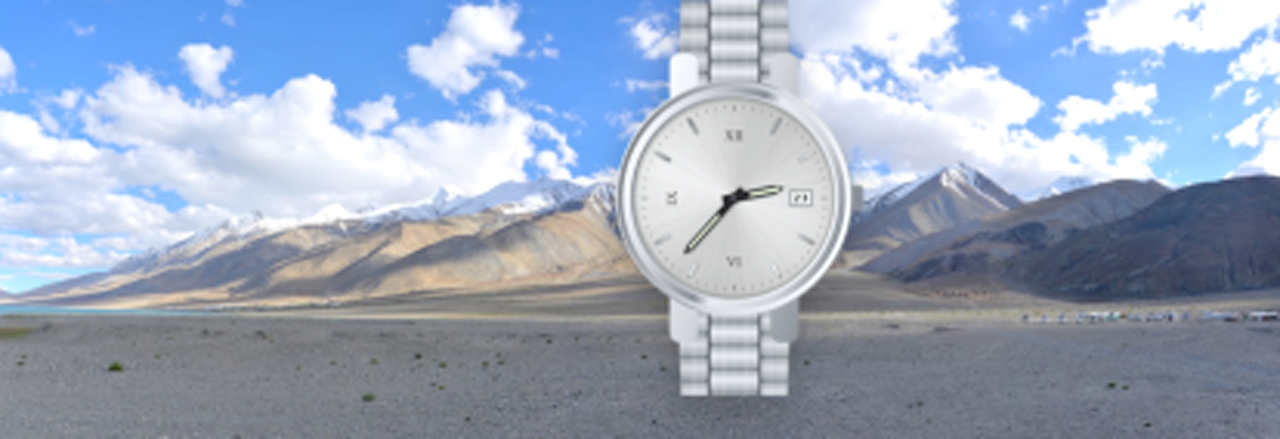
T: 2 h 37 min
